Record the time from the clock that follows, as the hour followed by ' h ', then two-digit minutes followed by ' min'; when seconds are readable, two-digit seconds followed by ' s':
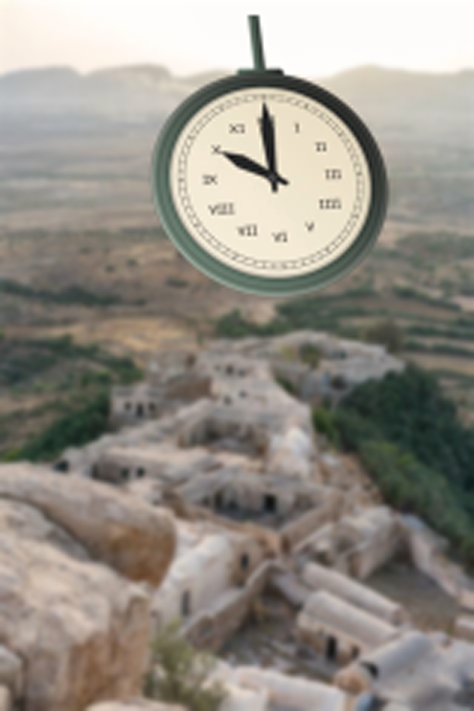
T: 10 h 00 min
